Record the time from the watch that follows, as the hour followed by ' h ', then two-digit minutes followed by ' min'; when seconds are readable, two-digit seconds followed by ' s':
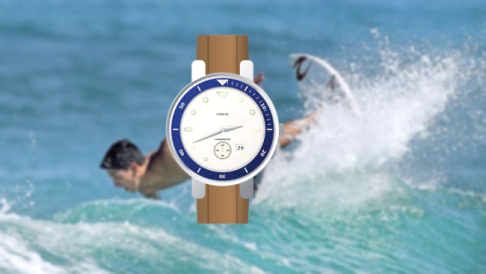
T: 2 h 41 min
